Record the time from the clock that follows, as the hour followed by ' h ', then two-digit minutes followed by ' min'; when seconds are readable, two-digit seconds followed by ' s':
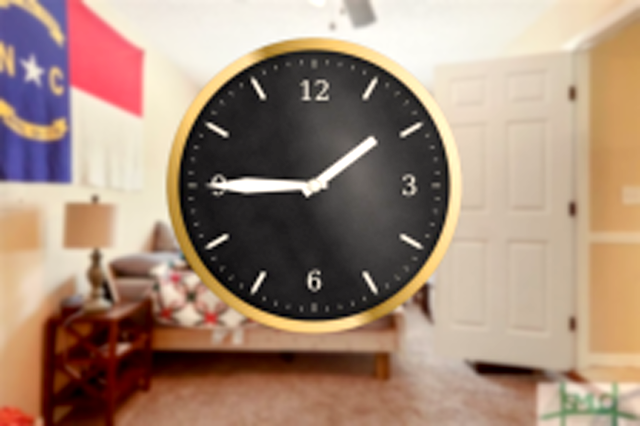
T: 1 h 45 min
